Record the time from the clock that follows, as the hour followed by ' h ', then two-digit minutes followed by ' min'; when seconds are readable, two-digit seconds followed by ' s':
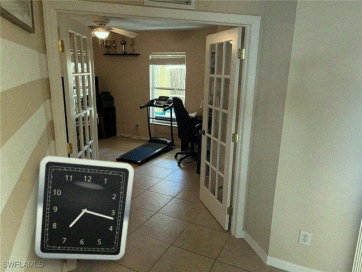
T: 7 h 17 min
